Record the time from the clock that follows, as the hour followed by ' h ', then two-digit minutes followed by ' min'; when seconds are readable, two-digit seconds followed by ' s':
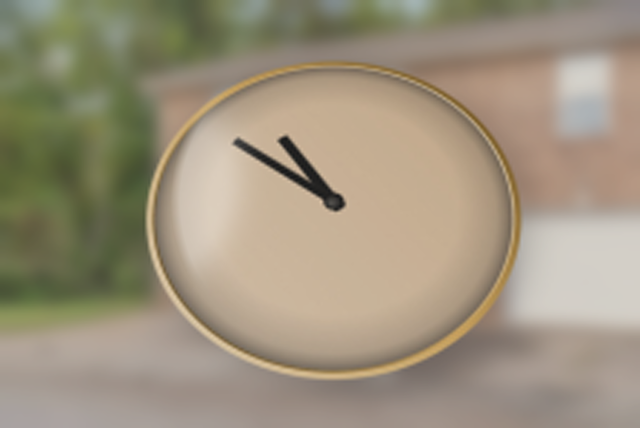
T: 10 h 51 min
